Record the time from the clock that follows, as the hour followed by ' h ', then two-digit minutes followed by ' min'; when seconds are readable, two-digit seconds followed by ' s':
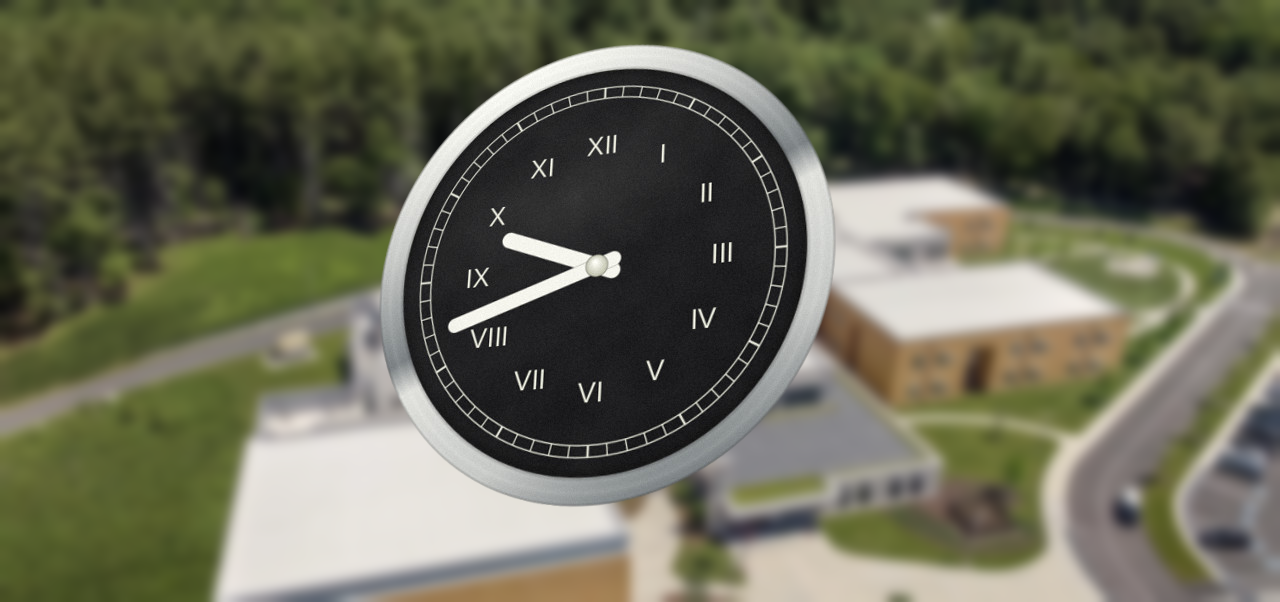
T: 9 h 42 min
